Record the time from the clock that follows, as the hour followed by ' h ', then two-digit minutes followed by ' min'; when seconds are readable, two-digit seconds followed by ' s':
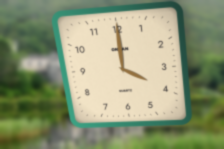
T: 4 h 00 min
